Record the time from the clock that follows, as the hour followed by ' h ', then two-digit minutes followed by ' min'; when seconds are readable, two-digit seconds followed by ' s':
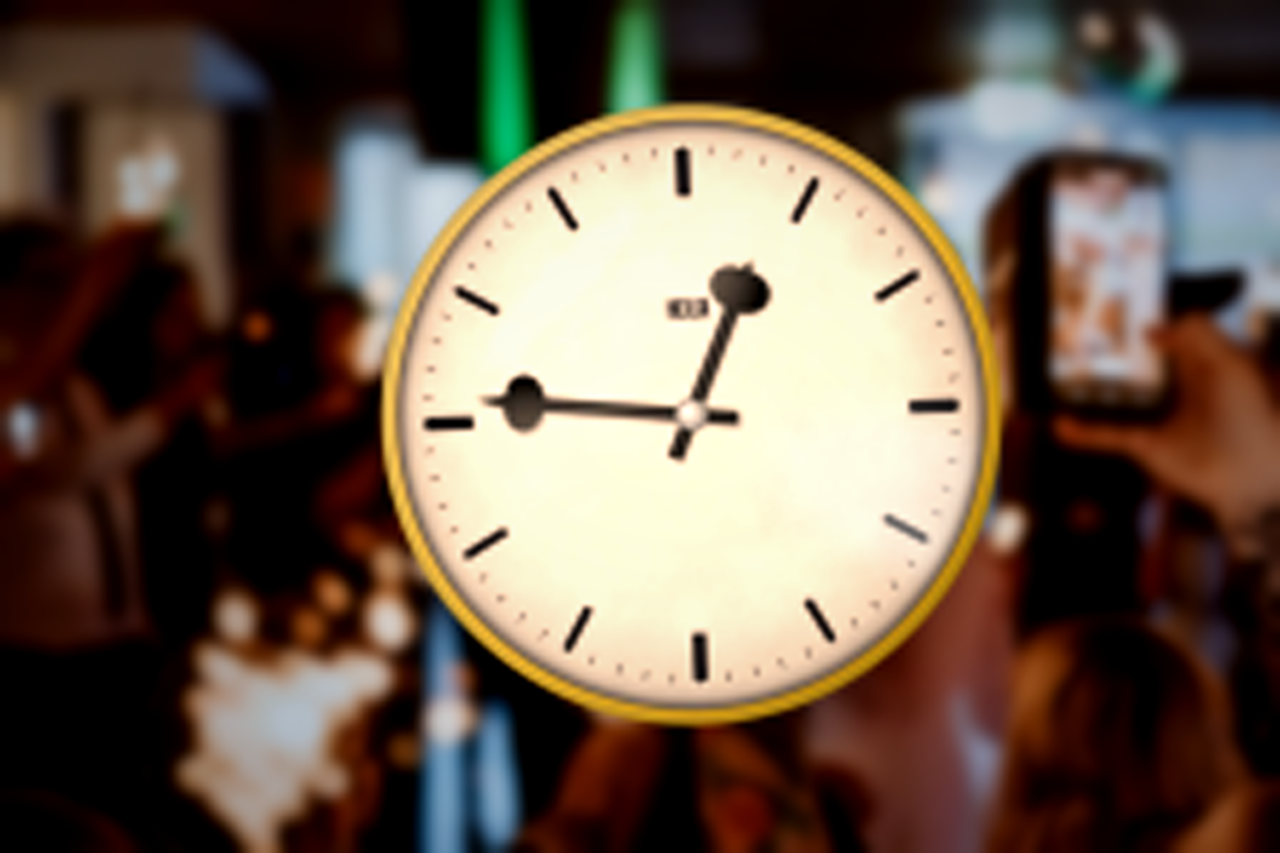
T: 12 h 46 min
